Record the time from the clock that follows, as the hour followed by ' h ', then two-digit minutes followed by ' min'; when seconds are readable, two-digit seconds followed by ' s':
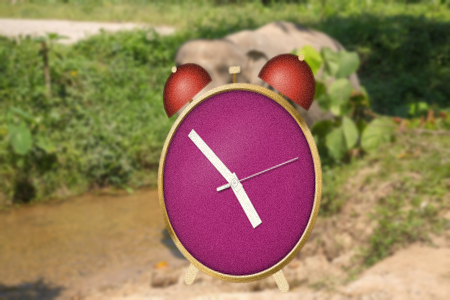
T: 4 h 52 min 12 s
